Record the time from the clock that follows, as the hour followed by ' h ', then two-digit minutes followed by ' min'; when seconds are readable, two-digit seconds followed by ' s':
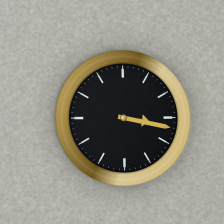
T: 3 h 17 min
